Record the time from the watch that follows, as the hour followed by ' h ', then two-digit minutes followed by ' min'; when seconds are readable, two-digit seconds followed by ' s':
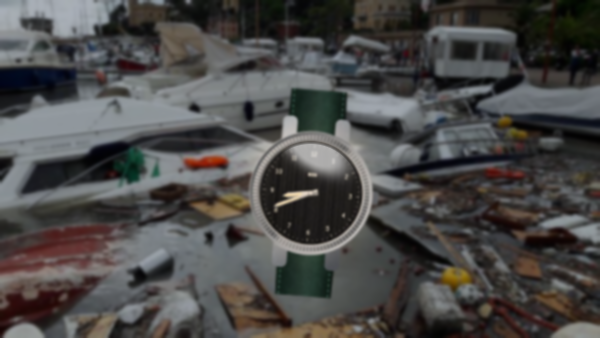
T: 8 h 41 min
